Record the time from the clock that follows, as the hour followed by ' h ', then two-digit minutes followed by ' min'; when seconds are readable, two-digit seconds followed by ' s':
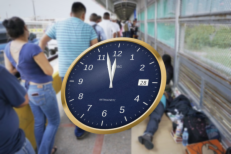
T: 11 h 57 min
